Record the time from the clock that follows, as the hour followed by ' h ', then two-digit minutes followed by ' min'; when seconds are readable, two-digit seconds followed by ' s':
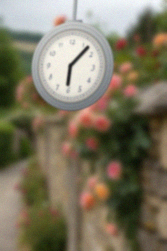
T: 6 h 07 min
